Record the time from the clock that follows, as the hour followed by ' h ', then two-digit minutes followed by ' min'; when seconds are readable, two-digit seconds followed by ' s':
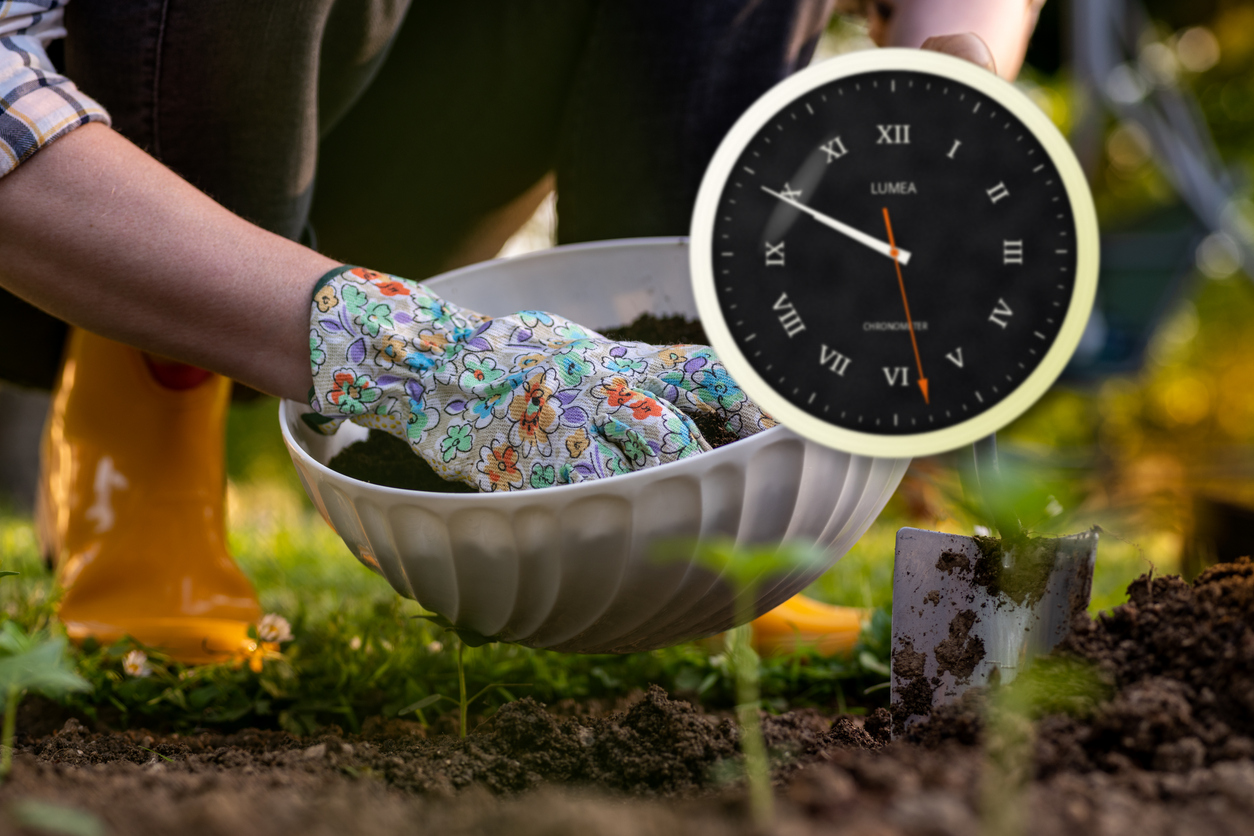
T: 9 h 49 min 28 s
